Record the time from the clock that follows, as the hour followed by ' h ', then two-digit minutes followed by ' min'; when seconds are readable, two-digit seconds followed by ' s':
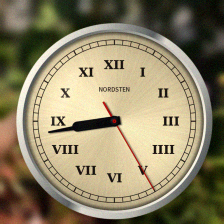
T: 8 h 43 min 25 s
